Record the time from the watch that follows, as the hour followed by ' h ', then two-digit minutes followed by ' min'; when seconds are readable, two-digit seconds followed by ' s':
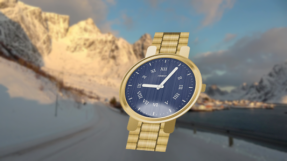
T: 9 h 05 min
